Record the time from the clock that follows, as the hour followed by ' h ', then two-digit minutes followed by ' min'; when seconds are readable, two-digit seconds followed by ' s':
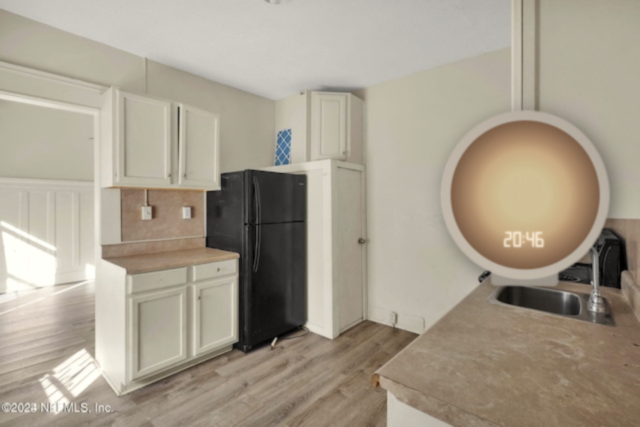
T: 20 h 46 min
